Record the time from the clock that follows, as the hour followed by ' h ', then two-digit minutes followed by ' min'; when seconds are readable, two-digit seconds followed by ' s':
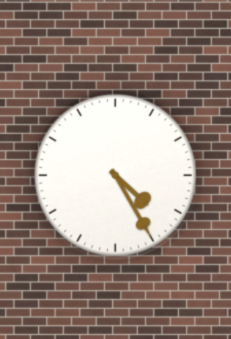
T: 4 h 25 min
